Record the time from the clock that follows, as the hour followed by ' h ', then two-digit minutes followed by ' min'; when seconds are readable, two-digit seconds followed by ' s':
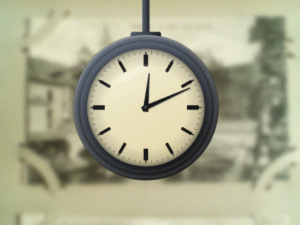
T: 12 h 11 min
